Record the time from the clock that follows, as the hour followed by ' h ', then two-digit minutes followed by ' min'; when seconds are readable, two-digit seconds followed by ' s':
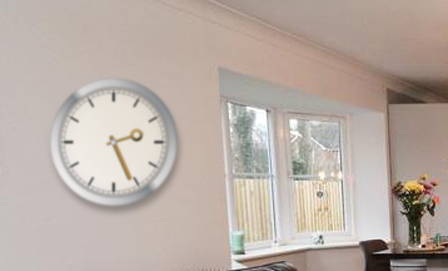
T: 2 h 26 min
